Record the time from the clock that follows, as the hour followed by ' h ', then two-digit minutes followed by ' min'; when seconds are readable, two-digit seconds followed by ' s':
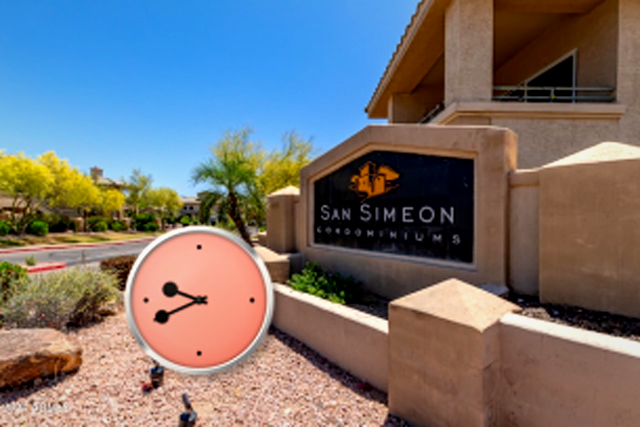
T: 9 h 41 min
